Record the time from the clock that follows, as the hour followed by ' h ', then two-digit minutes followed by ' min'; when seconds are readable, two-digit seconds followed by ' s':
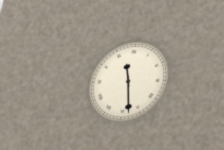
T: 11 h 28 min
